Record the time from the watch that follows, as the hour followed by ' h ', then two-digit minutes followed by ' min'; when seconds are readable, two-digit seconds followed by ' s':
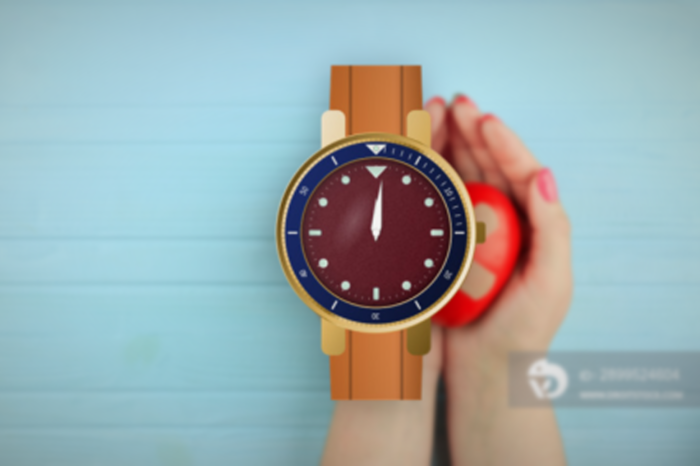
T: 12 h 01 min
